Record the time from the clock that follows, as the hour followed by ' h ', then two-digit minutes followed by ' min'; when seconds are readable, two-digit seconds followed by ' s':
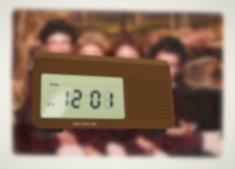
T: 12 h 01 min
